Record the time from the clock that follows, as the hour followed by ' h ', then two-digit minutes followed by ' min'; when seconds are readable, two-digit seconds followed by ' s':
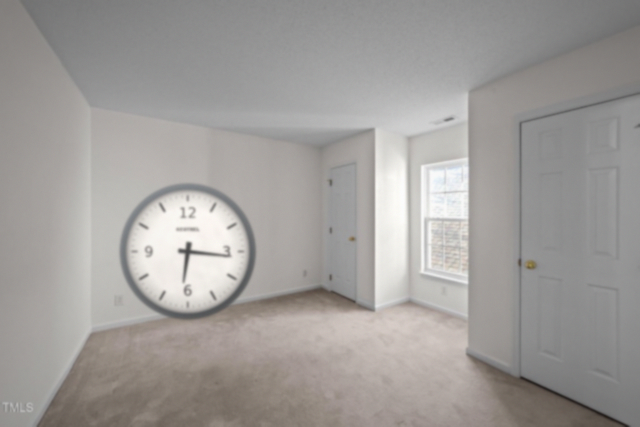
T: 6 h 16 min
